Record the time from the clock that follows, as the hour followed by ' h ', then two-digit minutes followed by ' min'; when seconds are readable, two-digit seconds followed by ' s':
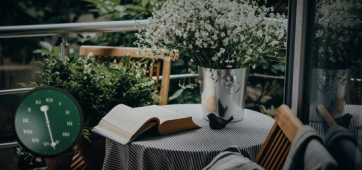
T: 11 h 27 min
